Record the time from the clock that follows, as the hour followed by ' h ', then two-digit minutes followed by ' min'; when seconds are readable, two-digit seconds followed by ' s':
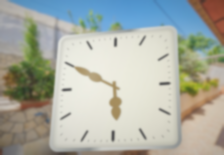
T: 5 h 50 min
